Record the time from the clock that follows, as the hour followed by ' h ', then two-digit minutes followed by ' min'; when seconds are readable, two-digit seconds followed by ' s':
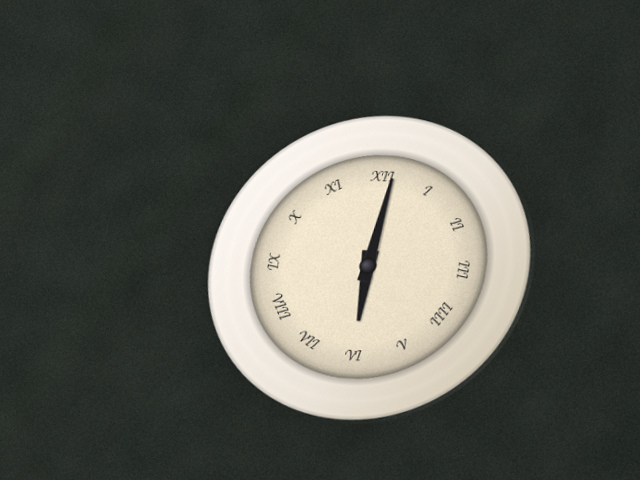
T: 6 h 01 min
